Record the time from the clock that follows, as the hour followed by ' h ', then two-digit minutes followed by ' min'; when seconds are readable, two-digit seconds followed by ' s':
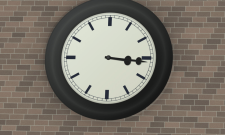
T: 3 h 16 min
